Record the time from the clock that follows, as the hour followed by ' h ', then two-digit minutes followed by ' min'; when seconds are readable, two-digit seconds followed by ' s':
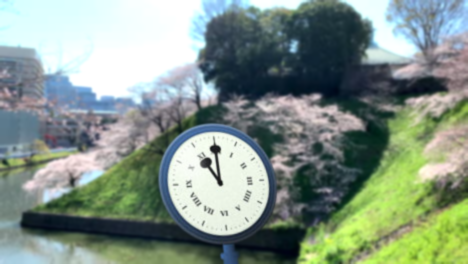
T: 11 h 00 min
